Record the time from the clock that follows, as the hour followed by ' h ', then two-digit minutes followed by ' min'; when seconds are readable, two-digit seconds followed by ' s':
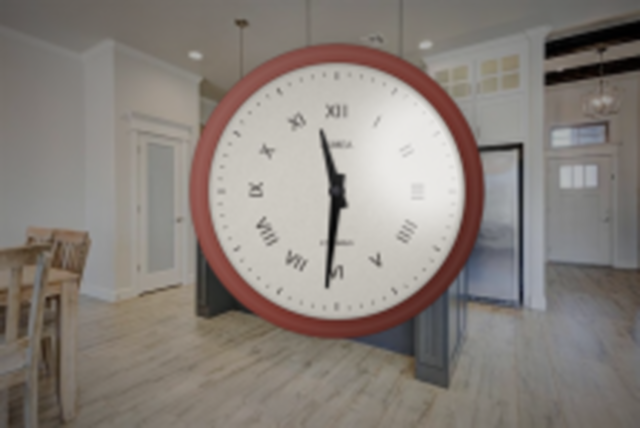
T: 11 h 31 min
